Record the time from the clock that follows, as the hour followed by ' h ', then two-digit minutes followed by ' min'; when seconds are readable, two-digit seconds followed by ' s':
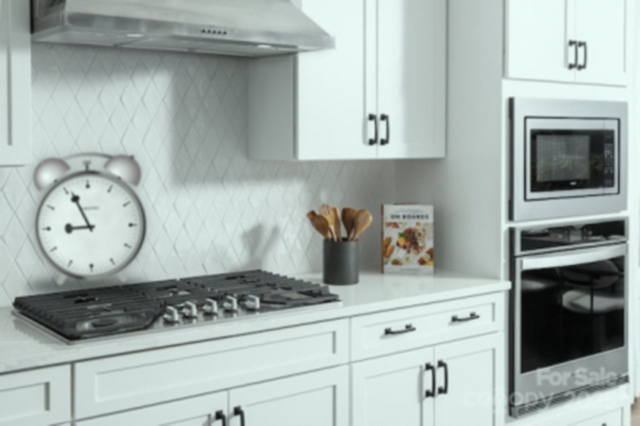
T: 8 h 56 min
